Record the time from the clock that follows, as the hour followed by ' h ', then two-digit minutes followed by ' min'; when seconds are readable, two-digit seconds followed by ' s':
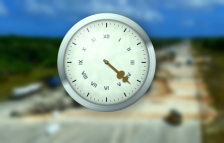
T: 4 h 22 min
